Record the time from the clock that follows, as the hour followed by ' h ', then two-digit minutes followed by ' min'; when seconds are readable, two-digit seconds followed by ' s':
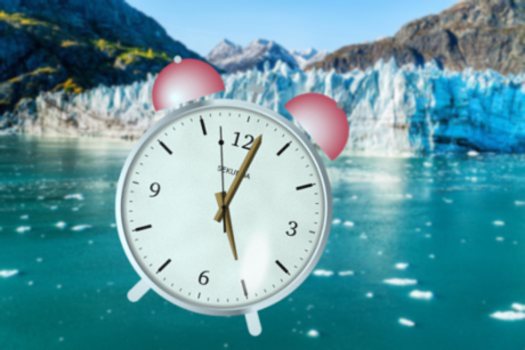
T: 5 h 01 min 57 s
